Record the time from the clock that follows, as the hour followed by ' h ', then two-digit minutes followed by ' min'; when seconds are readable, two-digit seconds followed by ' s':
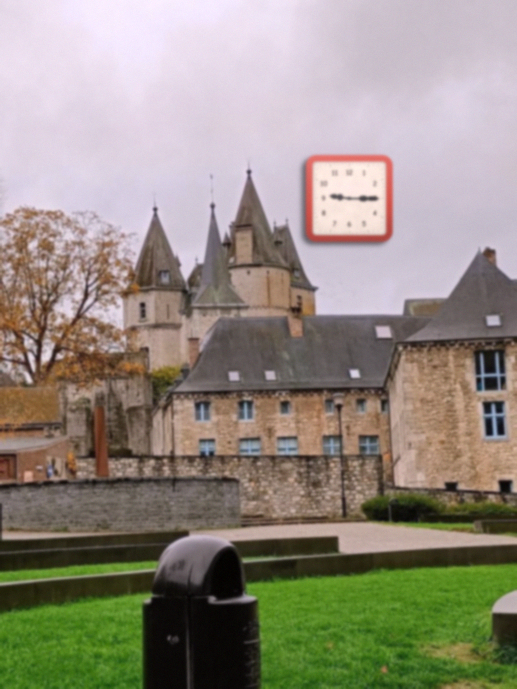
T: 9 h 15 min
